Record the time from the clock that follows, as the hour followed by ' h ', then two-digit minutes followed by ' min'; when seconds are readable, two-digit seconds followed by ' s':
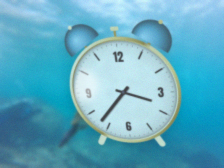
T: 3 h 37 min
